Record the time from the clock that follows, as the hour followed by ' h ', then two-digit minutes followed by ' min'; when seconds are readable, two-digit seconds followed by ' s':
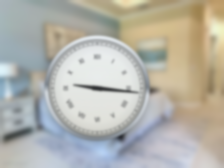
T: 9 h 16 min
